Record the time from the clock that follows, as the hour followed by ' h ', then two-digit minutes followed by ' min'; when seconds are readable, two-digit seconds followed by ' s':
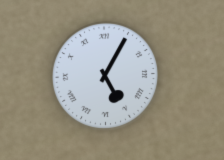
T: 5 h 05 min
